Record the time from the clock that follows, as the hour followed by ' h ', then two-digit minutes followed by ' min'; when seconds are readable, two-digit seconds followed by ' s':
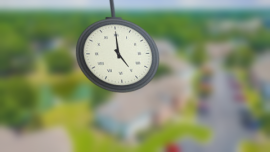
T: 5 h 00 min
